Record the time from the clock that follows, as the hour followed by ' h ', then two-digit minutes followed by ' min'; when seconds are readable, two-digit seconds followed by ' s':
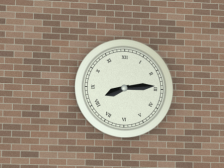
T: 8 h 14 min
